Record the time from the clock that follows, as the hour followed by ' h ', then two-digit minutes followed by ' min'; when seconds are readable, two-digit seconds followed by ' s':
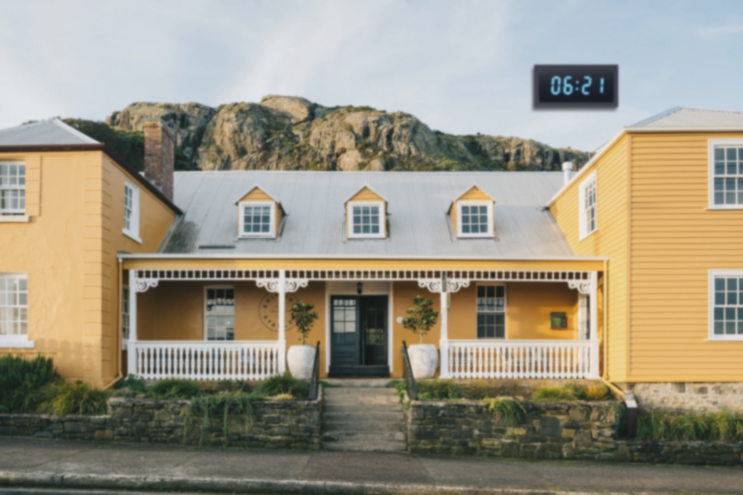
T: 6 h 21 min
